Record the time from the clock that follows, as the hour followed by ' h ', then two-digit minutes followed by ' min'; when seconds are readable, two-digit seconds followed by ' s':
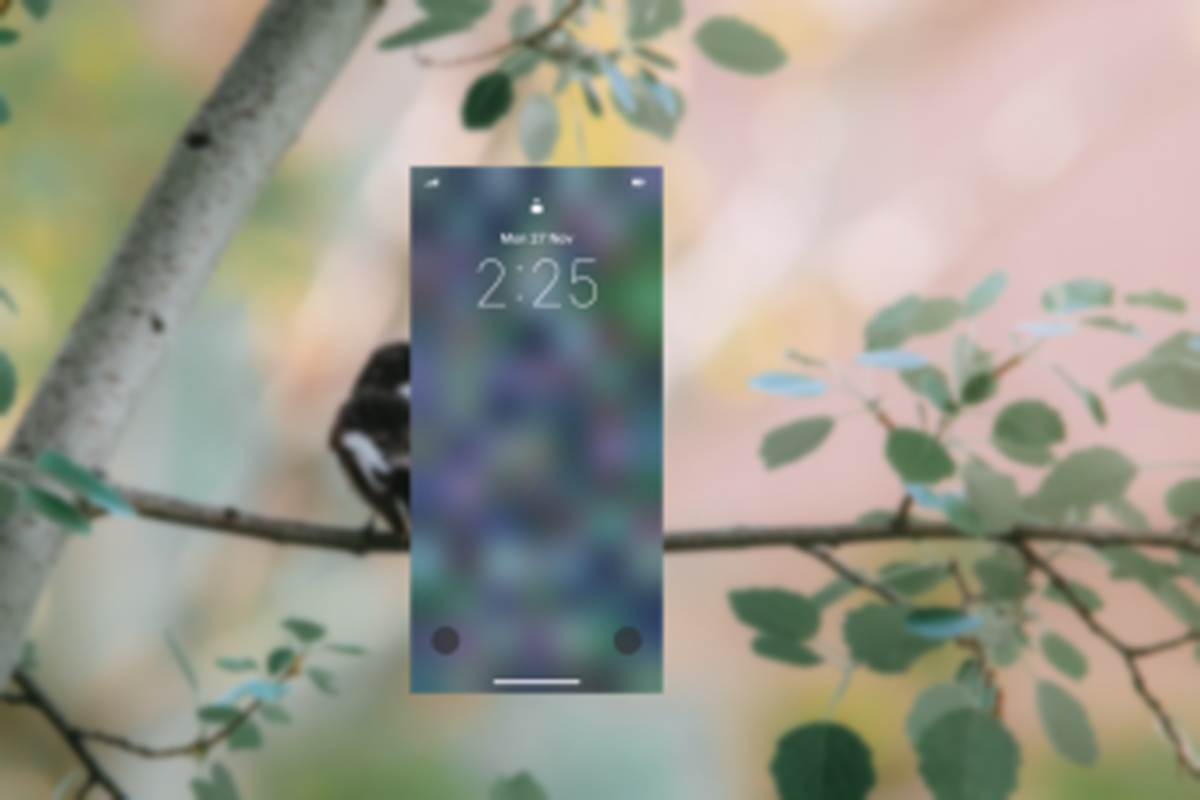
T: 2 h 25 min
